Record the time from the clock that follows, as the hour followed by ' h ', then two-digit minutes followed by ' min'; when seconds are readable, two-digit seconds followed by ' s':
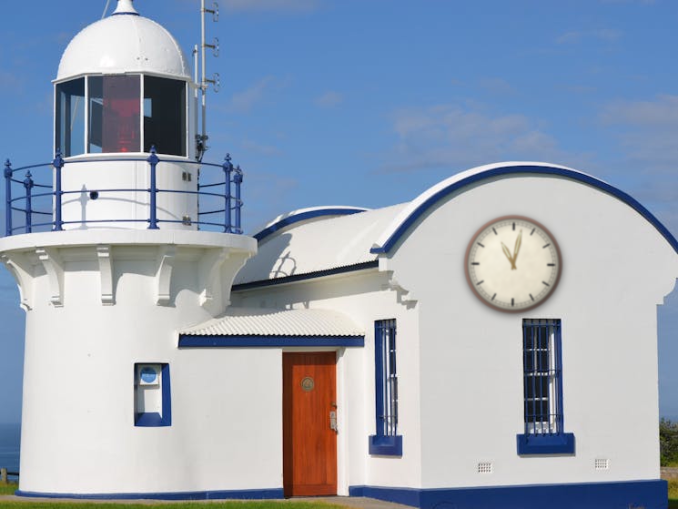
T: 11 h 02 min
